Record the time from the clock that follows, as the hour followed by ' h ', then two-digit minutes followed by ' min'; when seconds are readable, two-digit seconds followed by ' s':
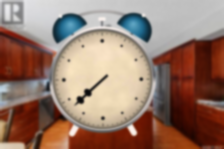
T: 7 h 38 min
